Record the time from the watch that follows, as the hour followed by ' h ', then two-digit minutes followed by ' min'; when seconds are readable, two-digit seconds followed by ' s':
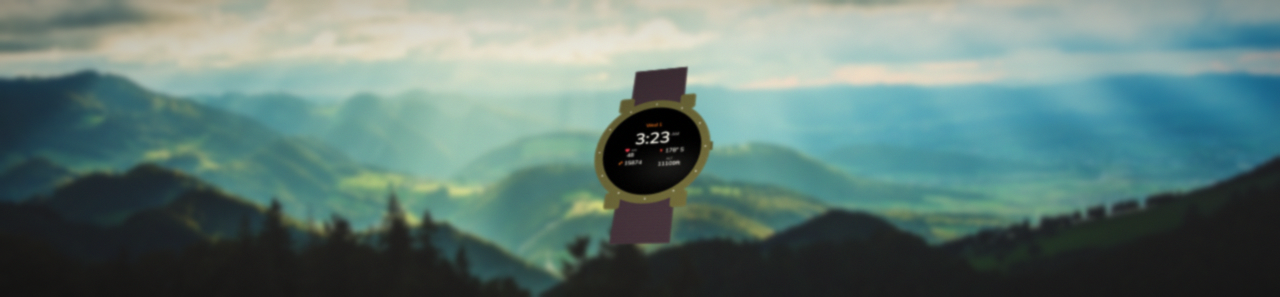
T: 3 h 23 min
